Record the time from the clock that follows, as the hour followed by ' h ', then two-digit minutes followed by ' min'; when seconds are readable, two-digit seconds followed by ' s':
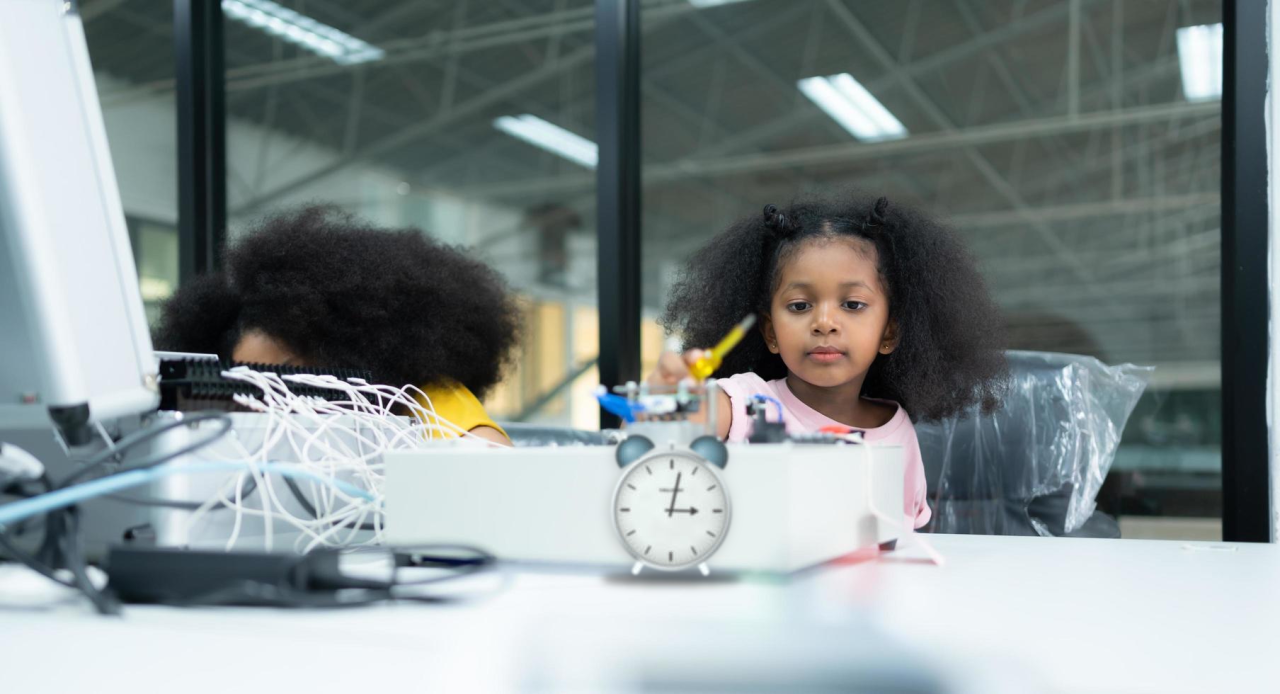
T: 3 h 02 min
